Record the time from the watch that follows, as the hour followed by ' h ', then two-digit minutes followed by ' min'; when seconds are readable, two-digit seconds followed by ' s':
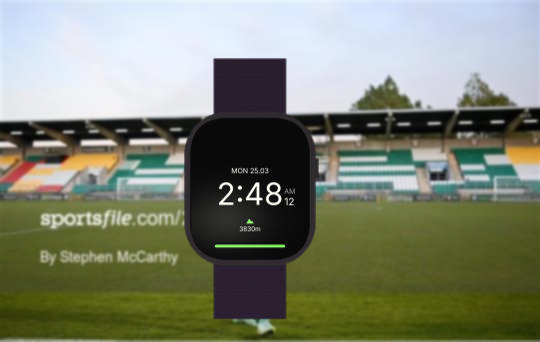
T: 2 h 48 min 12 s
